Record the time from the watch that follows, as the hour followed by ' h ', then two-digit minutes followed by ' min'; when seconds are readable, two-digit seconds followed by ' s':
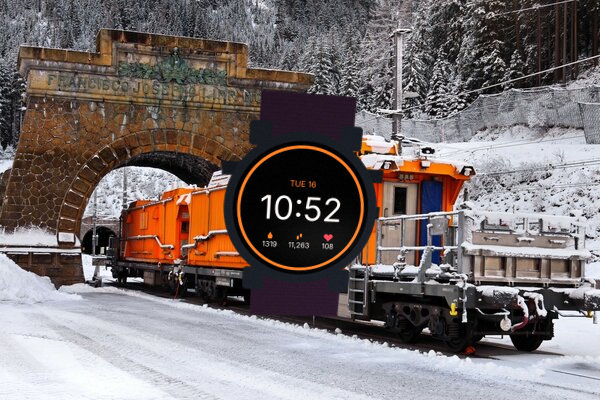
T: 10 h 52 min
